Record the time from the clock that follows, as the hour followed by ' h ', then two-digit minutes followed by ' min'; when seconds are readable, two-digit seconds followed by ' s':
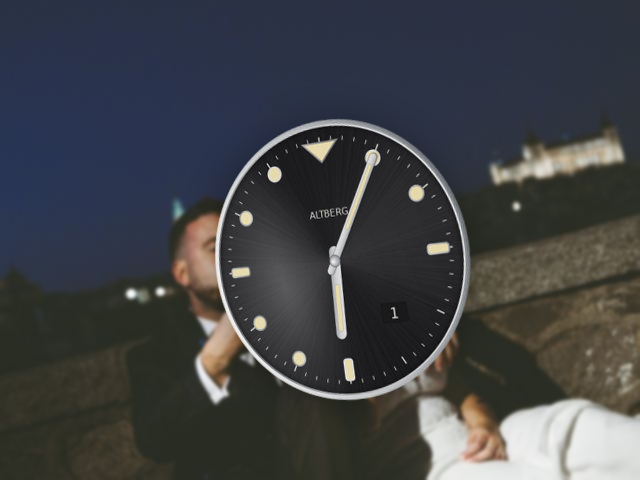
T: 6 h 05 min
